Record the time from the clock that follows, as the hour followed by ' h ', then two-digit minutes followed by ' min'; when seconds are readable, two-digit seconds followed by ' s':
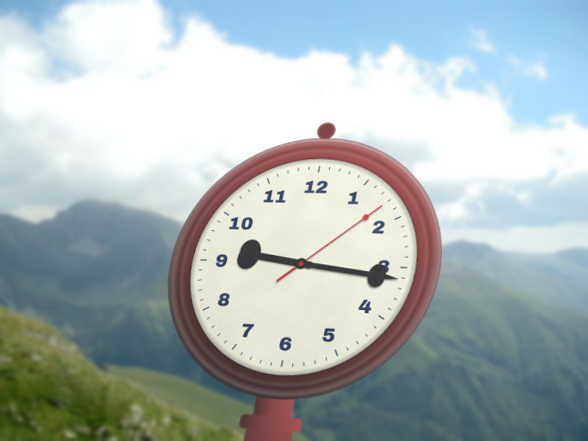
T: 9 h 16 min 08 s
